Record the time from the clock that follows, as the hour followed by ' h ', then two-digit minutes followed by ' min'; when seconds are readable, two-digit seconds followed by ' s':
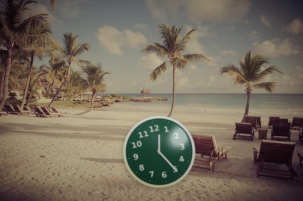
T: 12 h 25 min
